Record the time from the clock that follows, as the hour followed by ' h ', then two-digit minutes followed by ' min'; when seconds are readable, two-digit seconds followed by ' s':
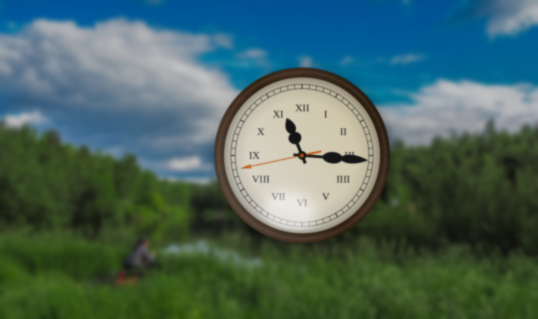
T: 11 h 15 min 43 s
